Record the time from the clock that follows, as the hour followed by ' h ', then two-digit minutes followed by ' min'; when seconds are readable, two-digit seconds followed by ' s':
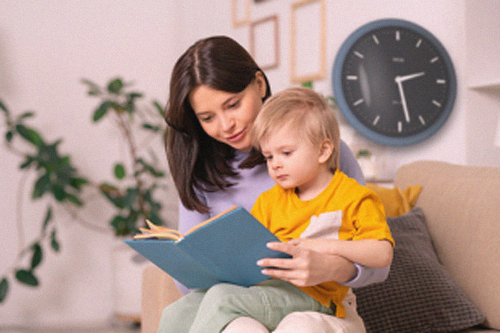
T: 2 h 28 min
